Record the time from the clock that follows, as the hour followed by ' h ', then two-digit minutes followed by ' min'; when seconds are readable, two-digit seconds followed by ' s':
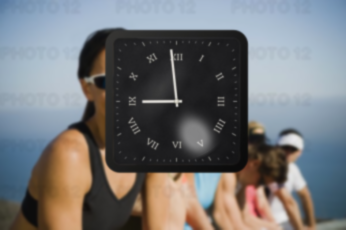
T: 8 h 59 min
